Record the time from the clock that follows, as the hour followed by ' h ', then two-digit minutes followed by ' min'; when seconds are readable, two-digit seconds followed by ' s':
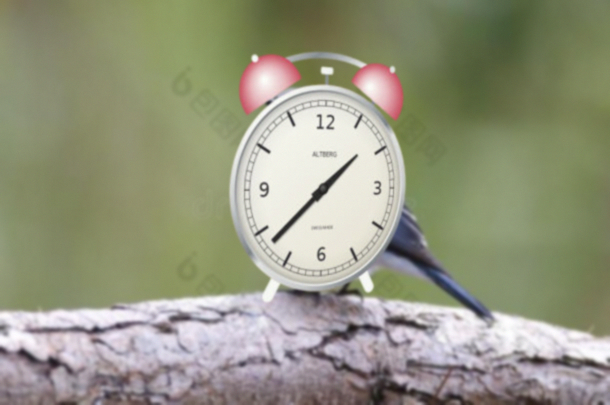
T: 1 h 38 min
